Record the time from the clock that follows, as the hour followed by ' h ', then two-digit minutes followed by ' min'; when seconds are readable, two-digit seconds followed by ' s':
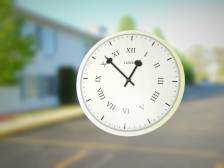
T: 12 h 52 min
